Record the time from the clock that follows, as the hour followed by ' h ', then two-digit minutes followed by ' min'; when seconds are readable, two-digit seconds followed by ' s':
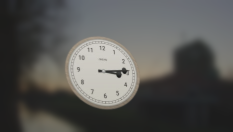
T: 3 h 14 min
